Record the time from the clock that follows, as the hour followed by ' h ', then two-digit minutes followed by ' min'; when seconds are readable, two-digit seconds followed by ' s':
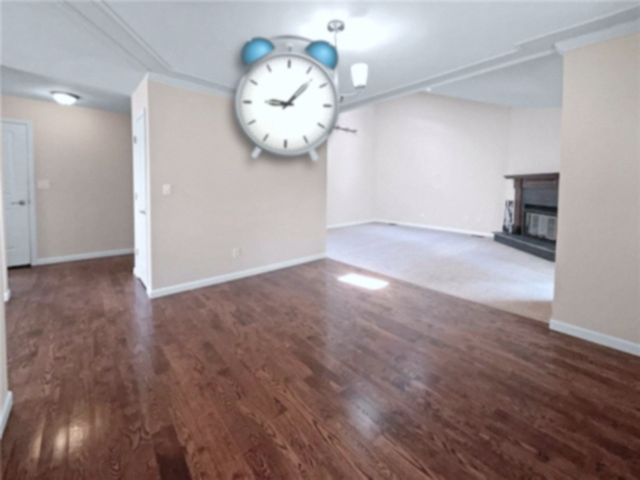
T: 9 h 07 min
